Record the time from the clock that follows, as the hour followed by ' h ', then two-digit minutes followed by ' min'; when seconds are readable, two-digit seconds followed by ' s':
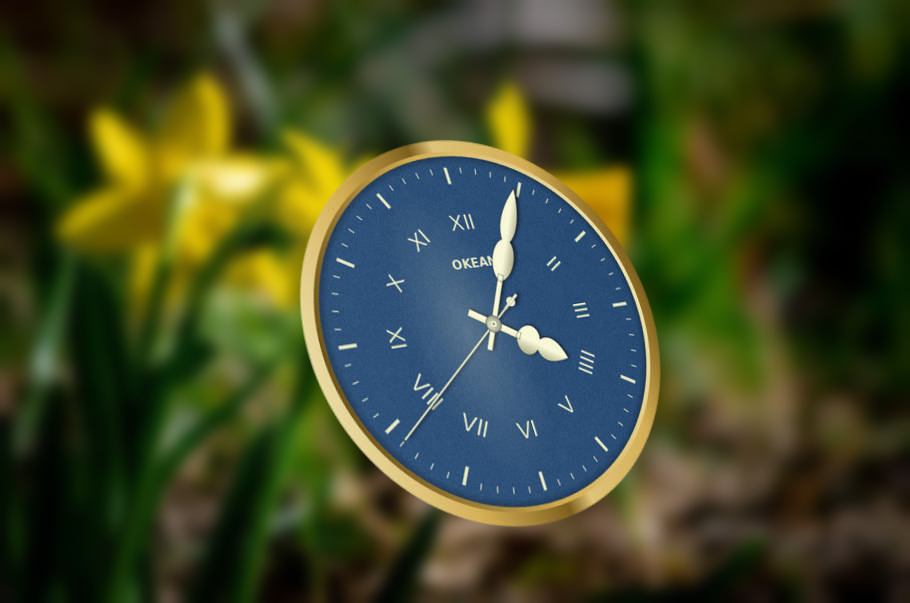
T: 4 h 04 min 39 s
